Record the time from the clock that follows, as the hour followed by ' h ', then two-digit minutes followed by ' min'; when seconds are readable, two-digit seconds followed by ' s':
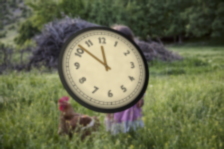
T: 11 h 52 min
